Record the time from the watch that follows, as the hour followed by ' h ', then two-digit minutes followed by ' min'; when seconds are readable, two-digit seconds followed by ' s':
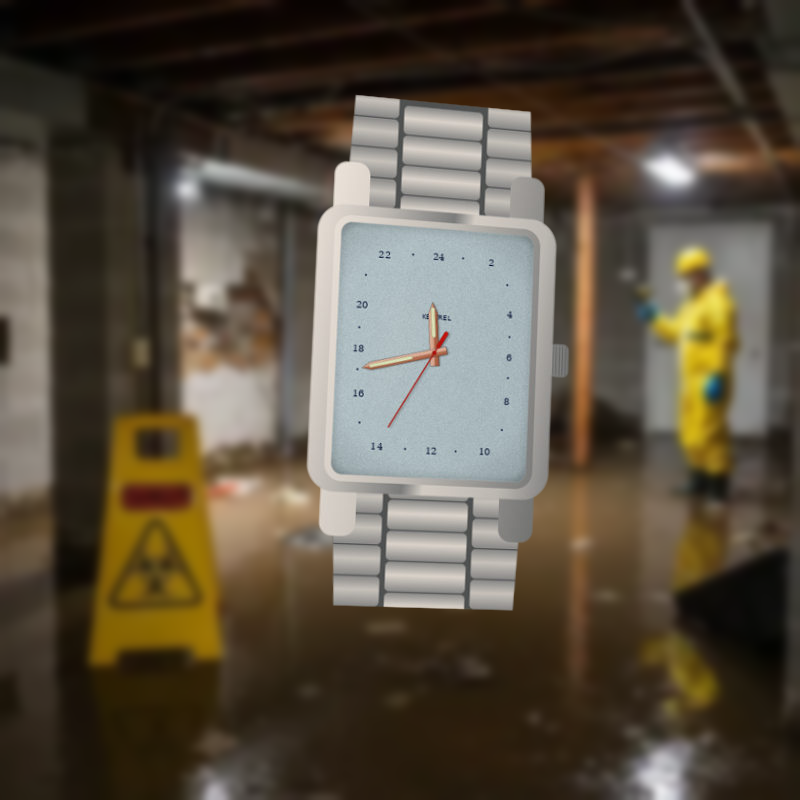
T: 23 h 42 min 35 s
